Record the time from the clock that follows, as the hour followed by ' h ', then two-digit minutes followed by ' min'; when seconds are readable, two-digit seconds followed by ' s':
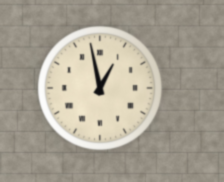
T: 12 h 58 min
